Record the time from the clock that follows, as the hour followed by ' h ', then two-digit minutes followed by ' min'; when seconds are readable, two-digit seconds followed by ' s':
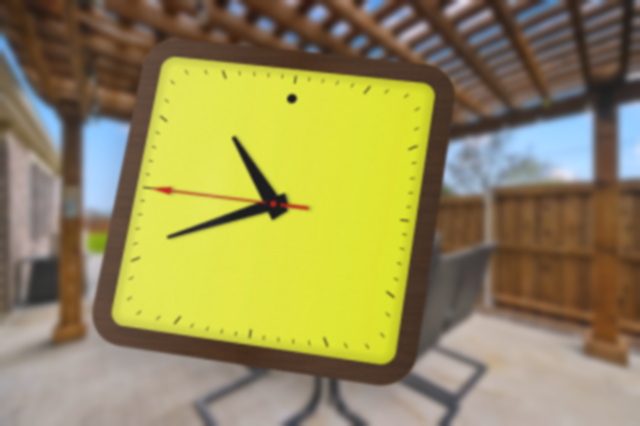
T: 10 h 40 min 45 s
